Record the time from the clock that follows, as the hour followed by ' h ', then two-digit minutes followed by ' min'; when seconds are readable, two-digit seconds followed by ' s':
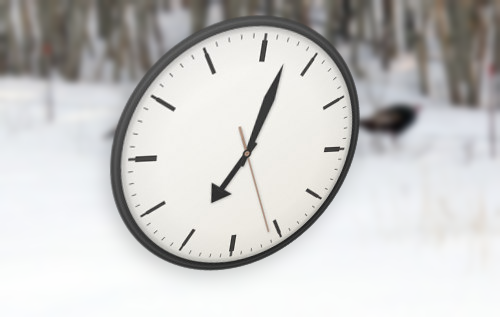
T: 7 h 02 min 26 s
